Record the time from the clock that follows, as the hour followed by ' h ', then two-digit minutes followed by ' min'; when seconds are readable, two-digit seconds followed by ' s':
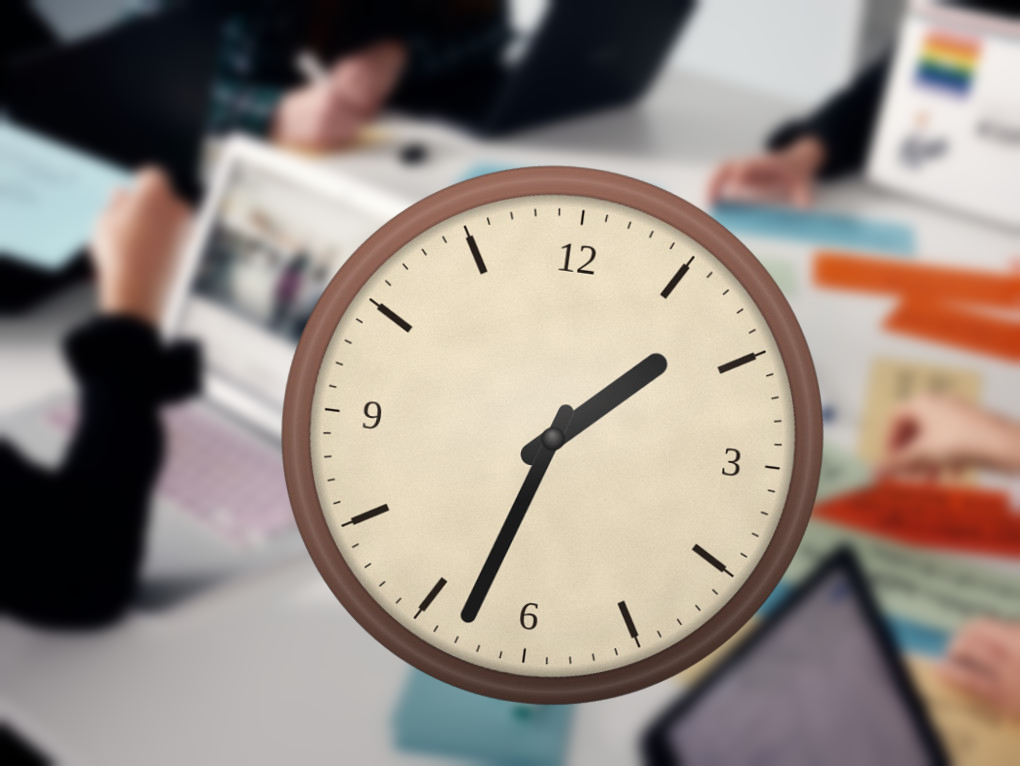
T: 1 h 33 min
